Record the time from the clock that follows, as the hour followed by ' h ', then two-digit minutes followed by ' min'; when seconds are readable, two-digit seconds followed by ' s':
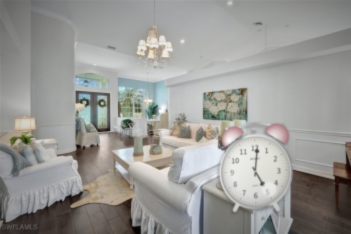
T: 5 h 01 min
